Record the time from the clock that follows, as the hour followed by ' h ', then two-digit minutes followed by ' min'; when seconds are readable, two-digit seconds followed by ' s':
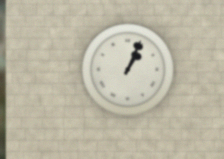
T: 1 h 04 min
